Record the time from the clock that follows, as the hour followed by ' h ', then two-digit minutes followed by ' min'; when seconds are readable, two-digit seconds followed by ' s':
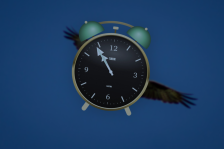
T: 10 h 54 min
